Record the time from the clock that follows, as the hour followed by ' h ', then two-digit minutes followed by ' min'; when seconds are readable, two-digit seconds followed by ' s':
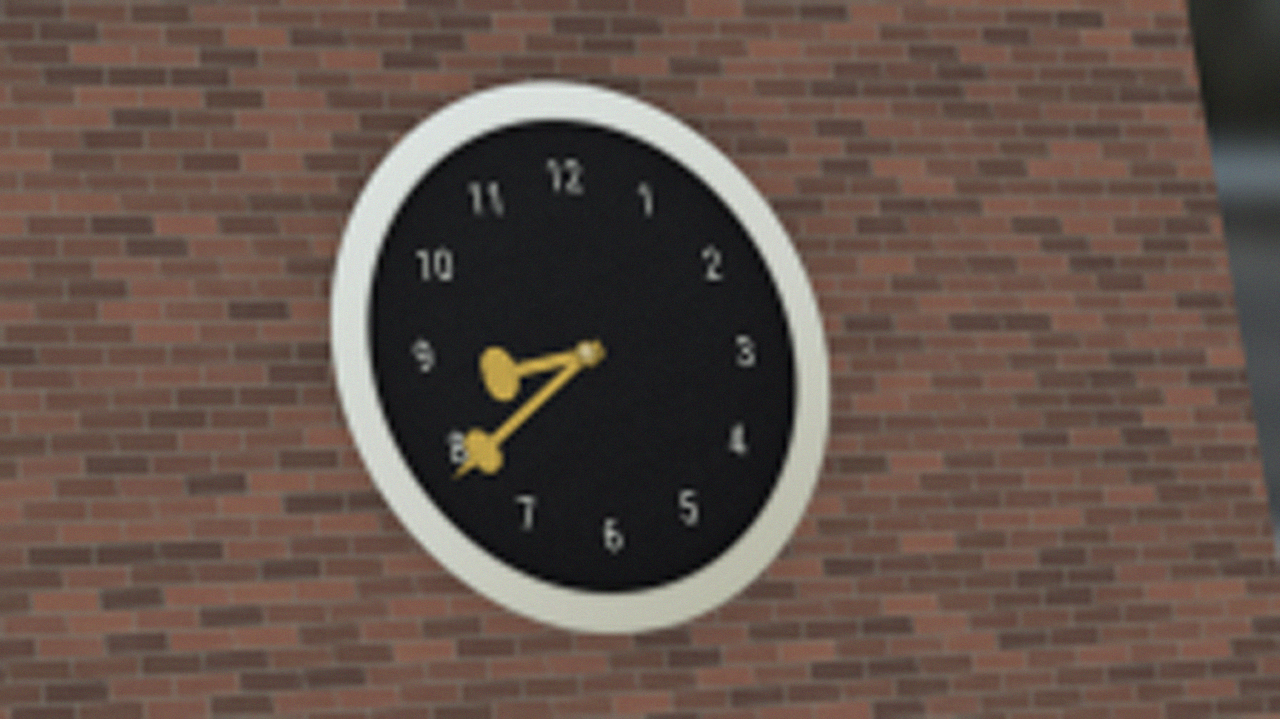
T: 8 h 39 min
